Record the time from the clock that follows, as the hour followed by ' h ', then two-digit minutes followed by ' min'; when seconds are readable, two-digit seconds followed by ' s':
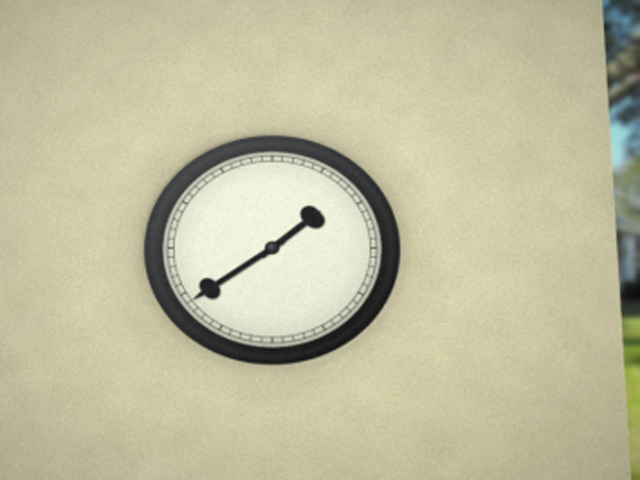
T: 1 h 39 min
